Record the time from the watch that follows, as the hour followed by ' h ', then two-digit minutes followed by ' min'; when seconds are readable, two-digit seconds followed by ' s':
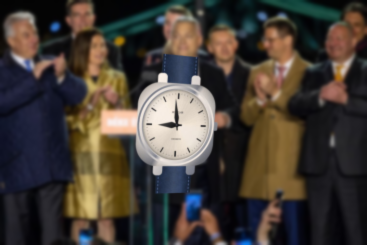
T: 8 h 59 min
